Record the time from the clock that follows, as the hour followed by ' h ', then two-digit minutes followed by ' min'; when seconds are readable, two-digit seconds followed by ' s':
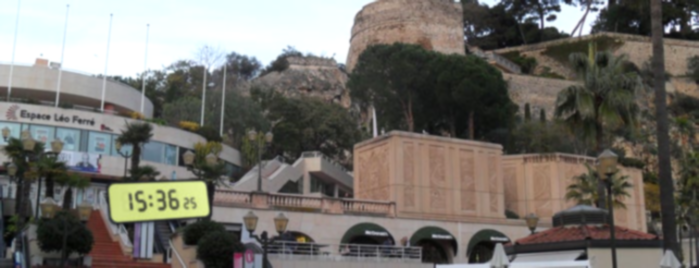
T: 15 h 36 min
